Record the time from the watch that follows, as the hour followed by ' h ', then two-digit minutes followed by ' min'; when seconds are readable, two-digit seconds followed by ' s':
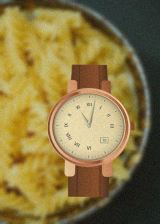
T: 11 h 02 min
